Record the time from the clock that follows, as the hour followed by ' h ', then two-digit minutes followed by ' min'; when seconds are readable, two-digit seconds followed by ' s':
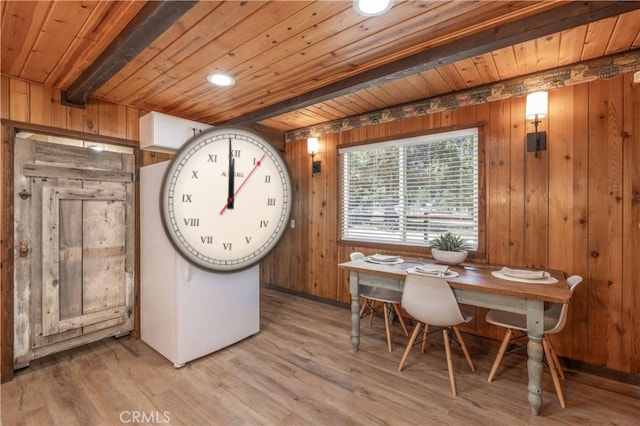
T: 11 h 59 min 06 s
